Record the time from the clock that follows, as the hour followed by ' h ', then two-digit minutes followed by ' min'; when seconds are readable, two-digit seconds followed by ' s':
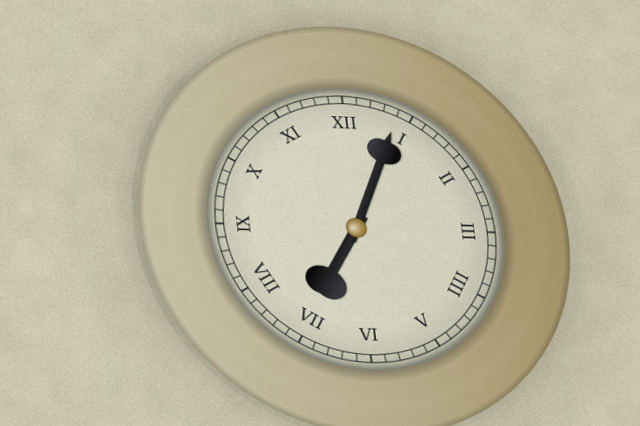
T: 7 h 04 min
